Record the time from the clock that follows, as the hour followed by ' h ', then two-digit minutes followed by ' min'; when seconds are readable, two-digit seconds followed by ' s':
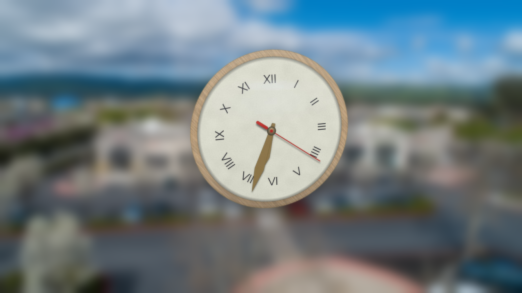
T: 6 h 33 min 21 s
